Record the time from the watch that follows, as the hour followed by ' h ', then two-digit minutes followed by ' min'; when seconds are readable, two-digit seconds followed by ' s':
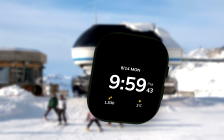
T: 9 h 59 min
